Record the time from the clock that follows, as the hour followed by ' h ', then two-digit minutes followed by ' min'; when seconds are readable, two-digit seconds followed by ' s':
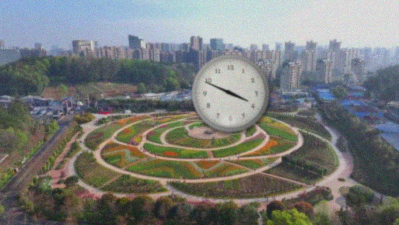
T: 3 h 49 min
